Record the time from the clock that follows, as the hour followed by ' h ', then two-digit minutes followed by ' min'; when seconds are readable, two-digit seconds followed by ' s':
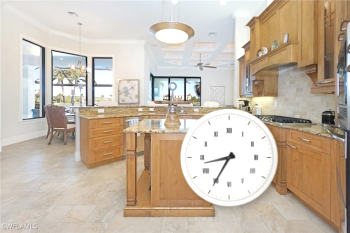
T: 8 h 35 min
